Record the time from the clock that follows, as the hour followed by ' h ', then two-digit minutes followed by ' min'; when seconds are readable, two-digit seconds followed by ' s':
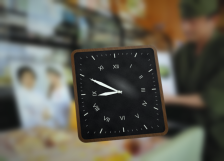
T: 8 h 50 min
